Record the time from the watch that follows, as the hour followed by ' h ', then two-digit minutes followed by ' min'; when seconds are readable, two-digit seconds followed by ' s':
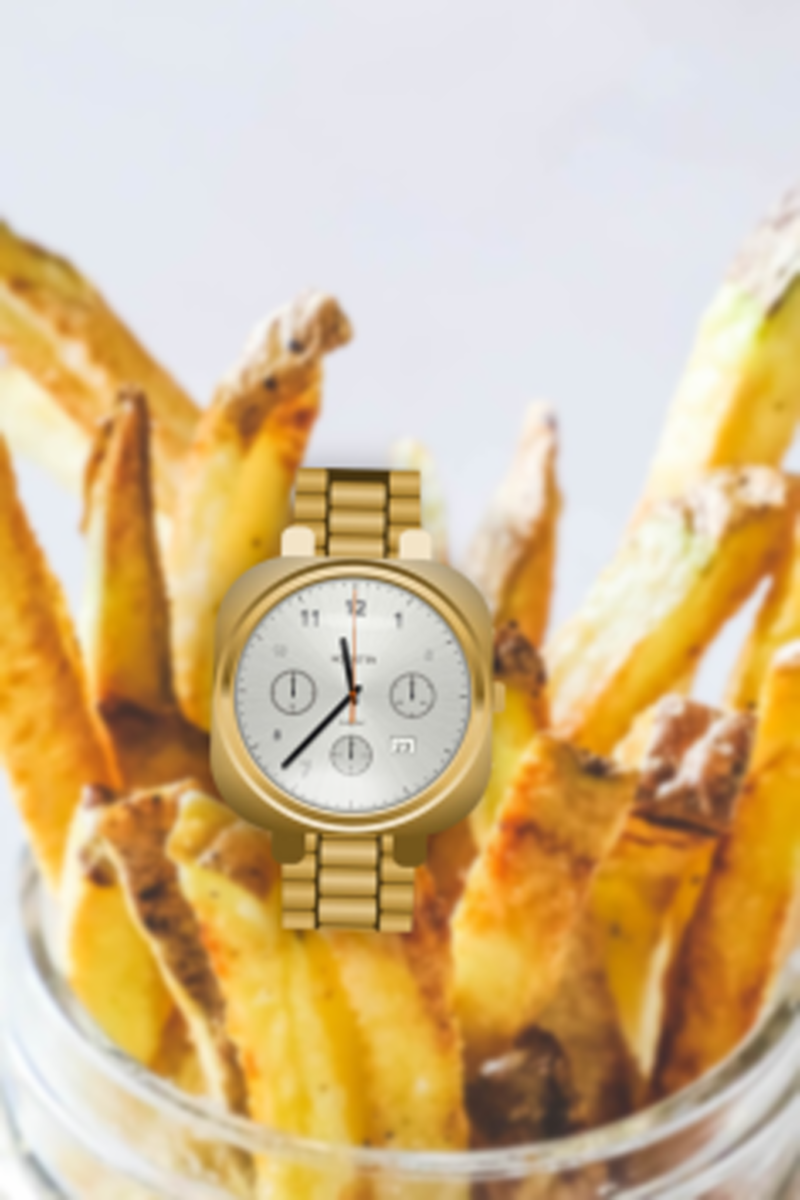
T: 11 h 37 min
